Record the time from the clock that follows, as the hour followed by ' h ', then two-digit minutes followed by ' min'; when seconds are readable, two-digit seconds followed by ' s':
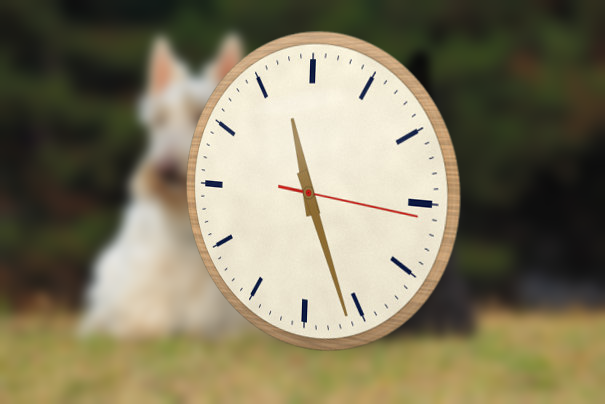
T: 11 h 26 min 16 s
